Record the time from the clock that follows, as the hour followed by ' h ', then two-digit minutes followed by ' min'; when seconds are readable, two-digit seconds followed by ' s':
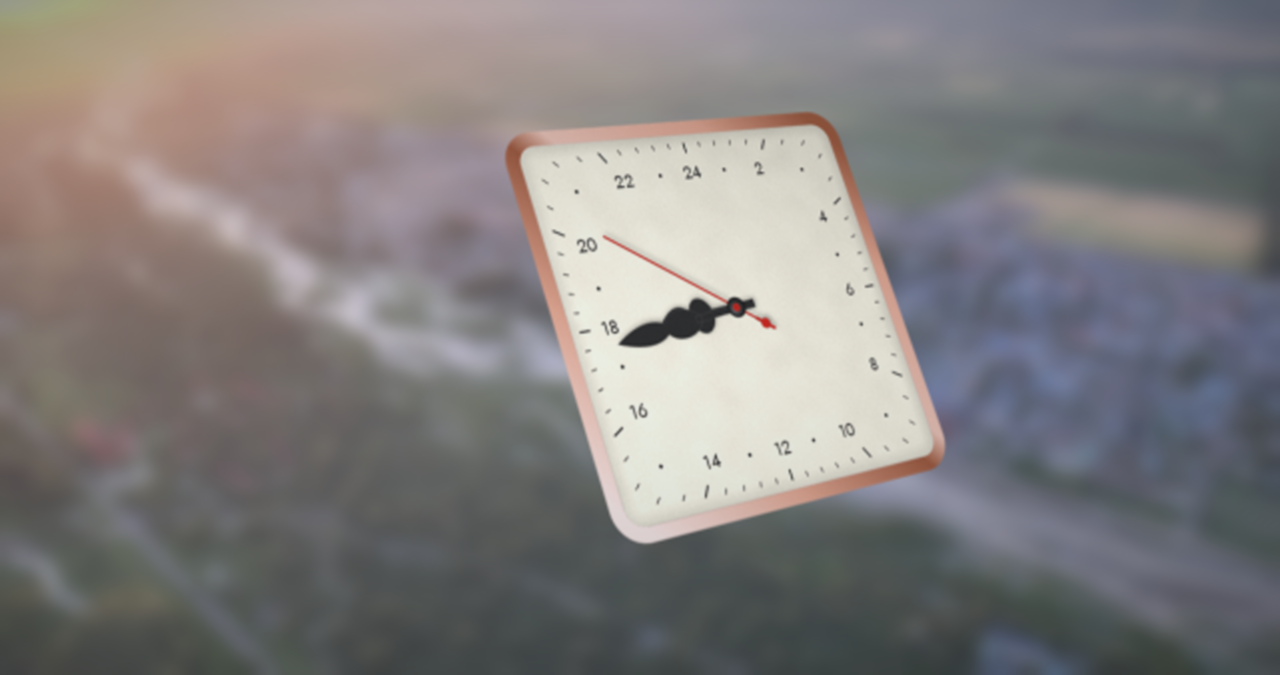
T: 17 h 43 min 51 s
